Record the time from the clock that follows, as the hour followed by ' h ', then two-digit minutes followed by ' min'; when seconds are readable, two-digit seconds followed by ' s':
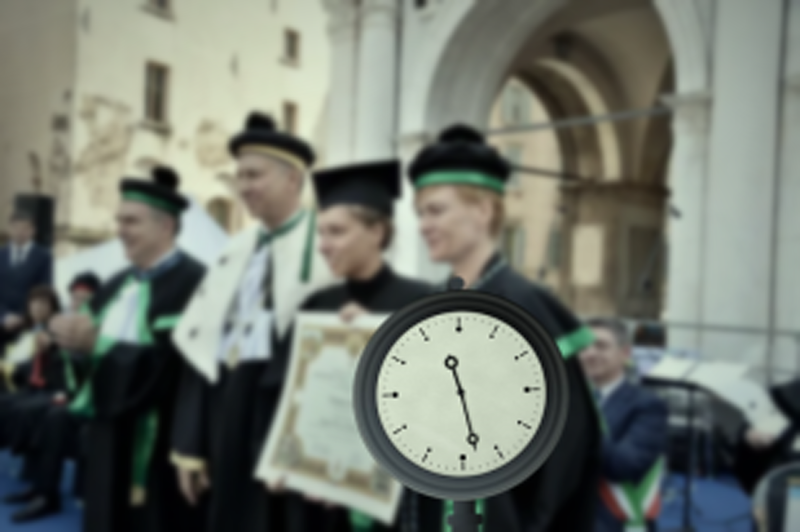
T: 11 h 28 min
